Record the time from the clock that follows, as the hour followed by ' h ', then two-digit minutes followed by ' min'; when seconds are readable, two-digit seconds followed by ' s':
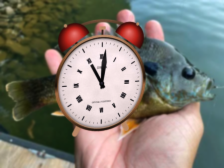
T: 11 h 01 min
